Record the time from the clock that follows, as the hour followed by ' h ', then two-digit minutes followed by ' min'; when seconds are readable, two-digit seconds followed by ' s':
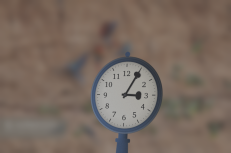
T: 3 h 05 min
